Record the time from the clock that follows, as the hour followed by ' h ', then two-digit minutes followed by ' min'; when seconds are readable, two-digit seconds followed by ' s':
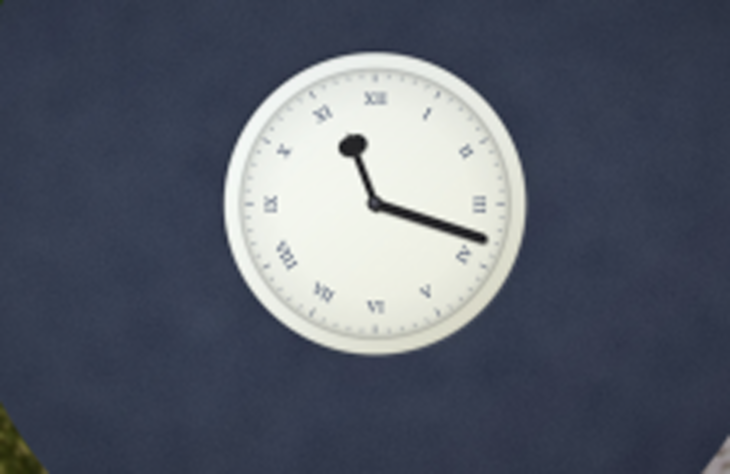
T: 11 h 18 min
